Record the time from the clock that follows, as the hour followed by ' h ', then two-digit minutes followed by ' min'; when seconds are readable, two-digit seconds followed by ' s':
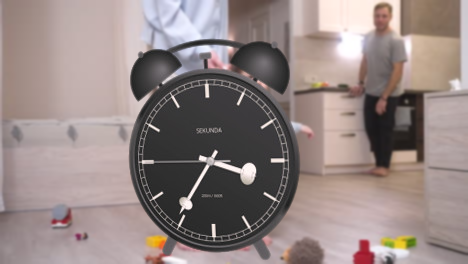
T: 3 h 35 min 45 s
